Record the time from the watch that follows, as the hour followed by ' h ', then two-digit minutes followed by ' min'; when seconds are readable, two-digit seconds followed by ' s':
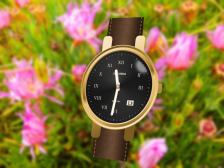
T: 11 h 31 min
